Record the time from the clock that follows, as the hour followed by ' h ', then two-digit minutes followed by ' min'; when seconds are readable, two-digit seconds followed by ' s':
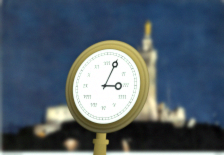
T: 3 h 04 min
